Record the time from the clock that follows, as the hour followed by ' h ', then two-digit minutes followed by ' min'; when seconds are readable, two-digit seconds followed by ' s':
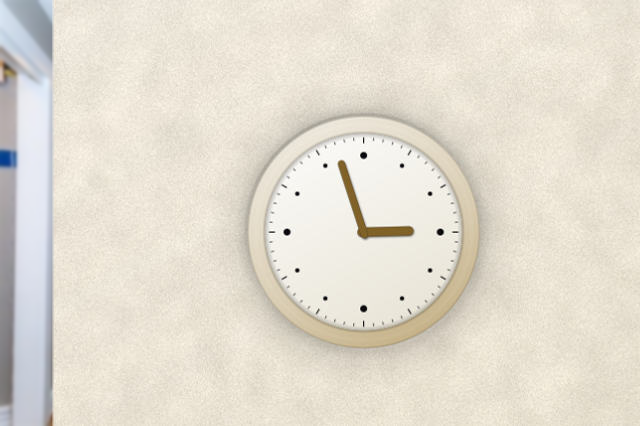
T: 2 h 57 min
